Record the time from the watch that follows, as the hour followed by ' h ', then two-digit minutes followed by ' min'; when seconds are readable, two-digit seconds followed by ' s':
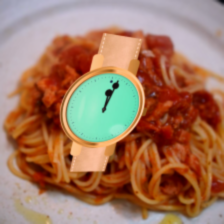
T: 12 h 02 min
